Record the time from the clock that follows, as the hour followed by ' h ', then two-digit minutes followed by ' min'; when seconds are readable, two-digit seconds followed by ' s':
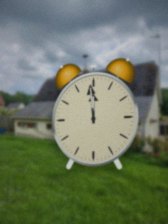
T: 11 h 59 min
